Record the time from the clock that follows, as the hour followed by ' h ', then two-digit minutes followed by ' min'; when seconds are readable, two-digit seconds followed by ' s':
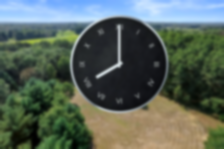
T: 8 h 00 min
